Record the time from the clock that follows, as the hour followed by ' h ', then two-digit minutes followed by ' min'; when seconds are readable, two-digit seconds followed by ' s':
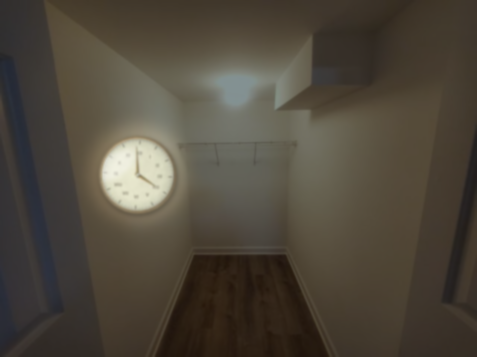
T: 3 h 59 min
